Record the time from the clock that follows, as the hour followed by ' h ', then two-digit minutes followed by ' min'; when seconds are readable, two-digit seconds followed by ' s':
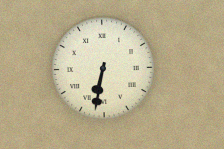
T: 6 h 32 min
